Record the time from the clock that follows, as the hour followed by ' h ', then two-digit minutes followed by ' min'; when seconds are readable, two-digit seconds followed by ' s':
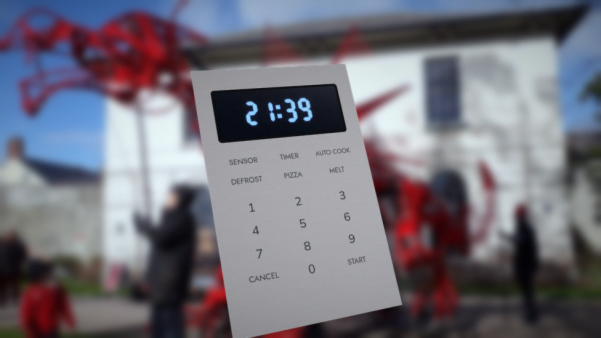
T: 21 h 39 min
